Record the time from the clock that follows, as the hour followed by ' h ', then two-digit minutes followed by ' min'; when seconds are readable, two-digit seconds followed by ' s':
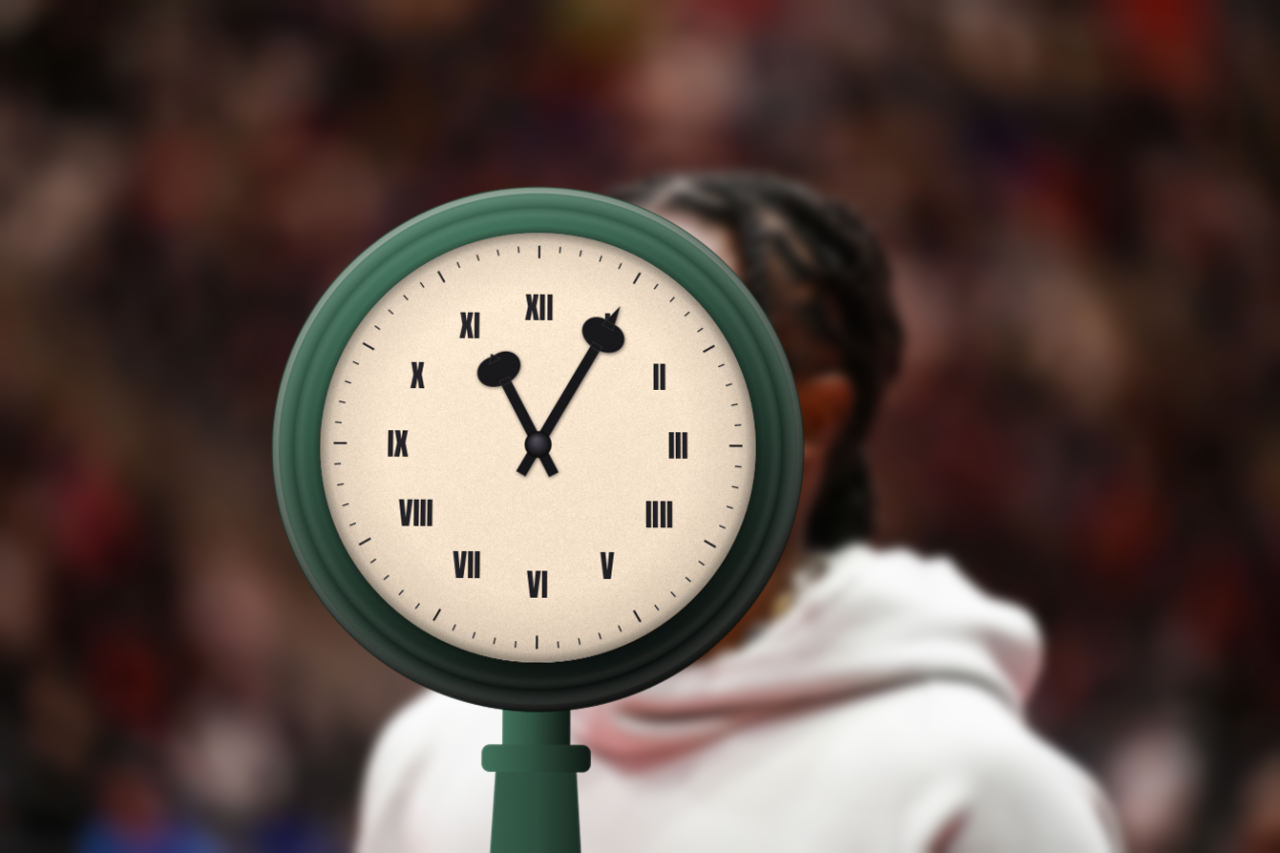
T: 11 h 05 min
